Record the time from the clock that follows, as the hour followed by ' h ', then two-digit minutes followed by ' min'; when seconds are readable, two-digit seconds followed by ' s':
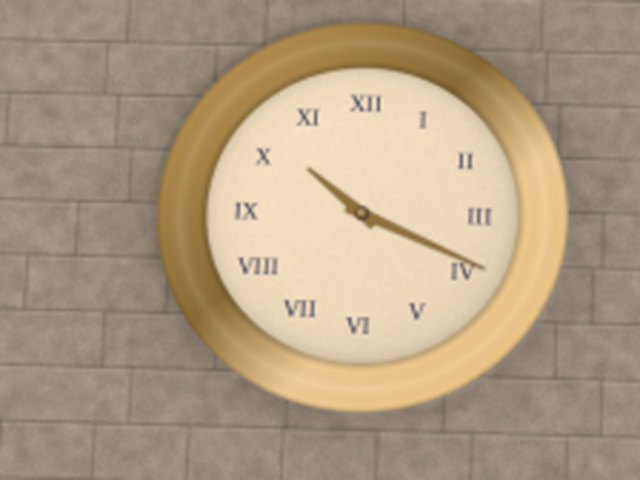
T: 10 h 19 min
